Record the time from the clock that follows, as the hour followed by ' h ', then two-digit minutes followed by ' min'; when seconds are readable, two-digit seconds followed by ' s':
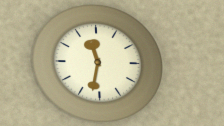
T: 11 h 32 min
